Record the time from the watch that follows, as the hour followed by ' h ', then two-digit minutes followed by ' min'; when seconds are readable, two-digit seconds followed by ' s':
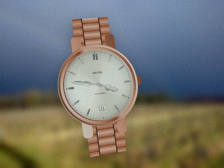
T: 3 h 47 min
